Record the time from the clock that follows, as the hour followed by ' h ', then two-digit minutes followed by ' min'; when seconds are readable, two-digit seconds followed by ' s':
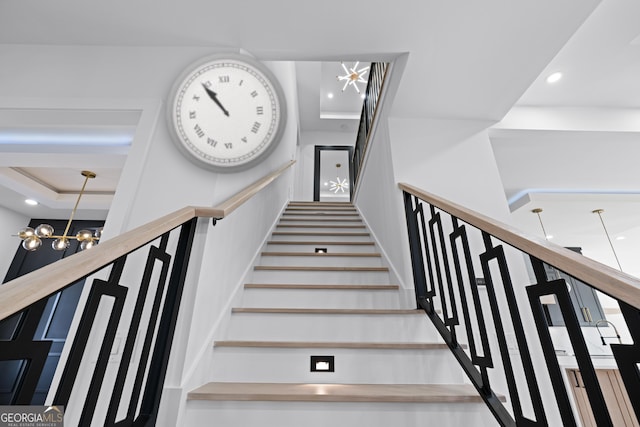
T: 10 h 54 min
